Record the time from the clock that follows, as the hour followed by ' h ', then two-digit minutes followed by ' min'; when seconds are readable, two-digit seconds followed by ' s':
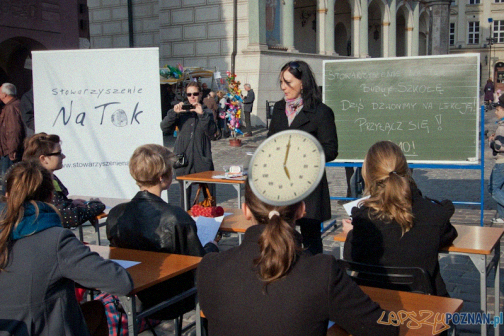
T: 5 h 00 min
